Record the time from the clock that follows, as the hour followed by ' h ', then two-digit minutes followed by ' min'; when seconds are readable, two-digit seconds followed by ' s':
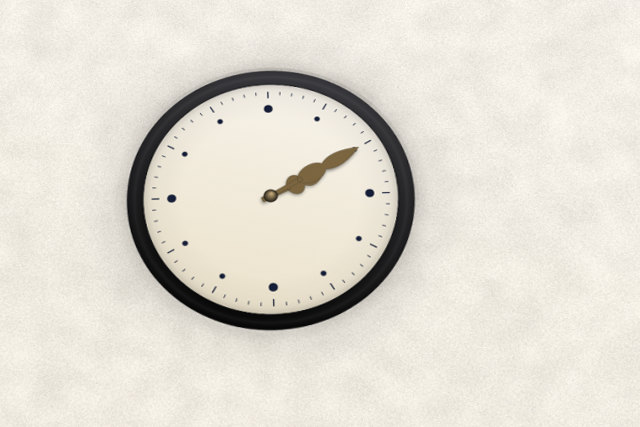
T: 2 h 10 min
